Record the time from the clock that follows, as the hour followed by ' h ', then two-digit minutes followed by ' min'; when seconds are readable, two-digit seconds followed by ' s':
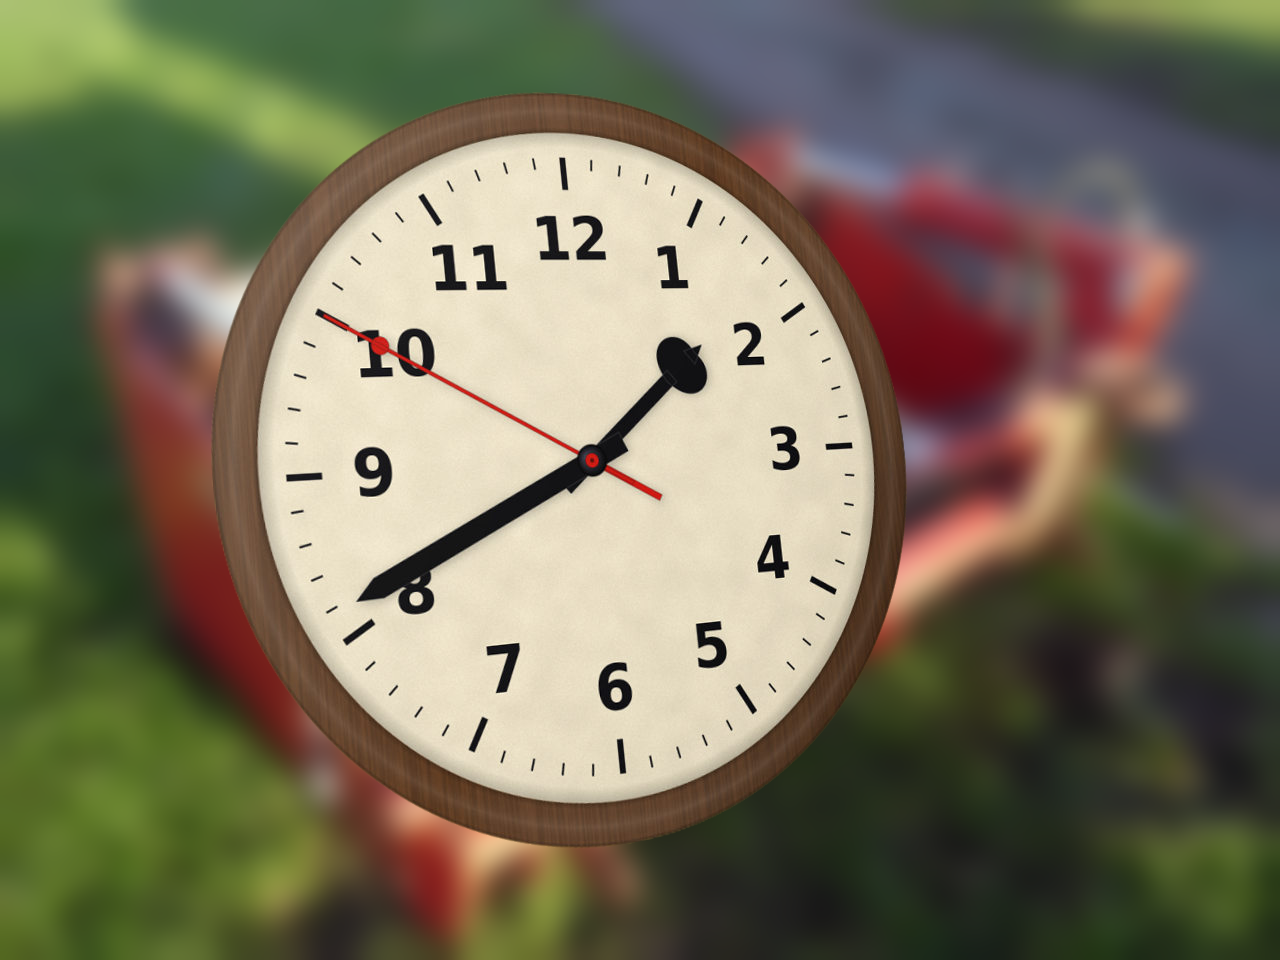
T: 1 h 40 min 50 s
